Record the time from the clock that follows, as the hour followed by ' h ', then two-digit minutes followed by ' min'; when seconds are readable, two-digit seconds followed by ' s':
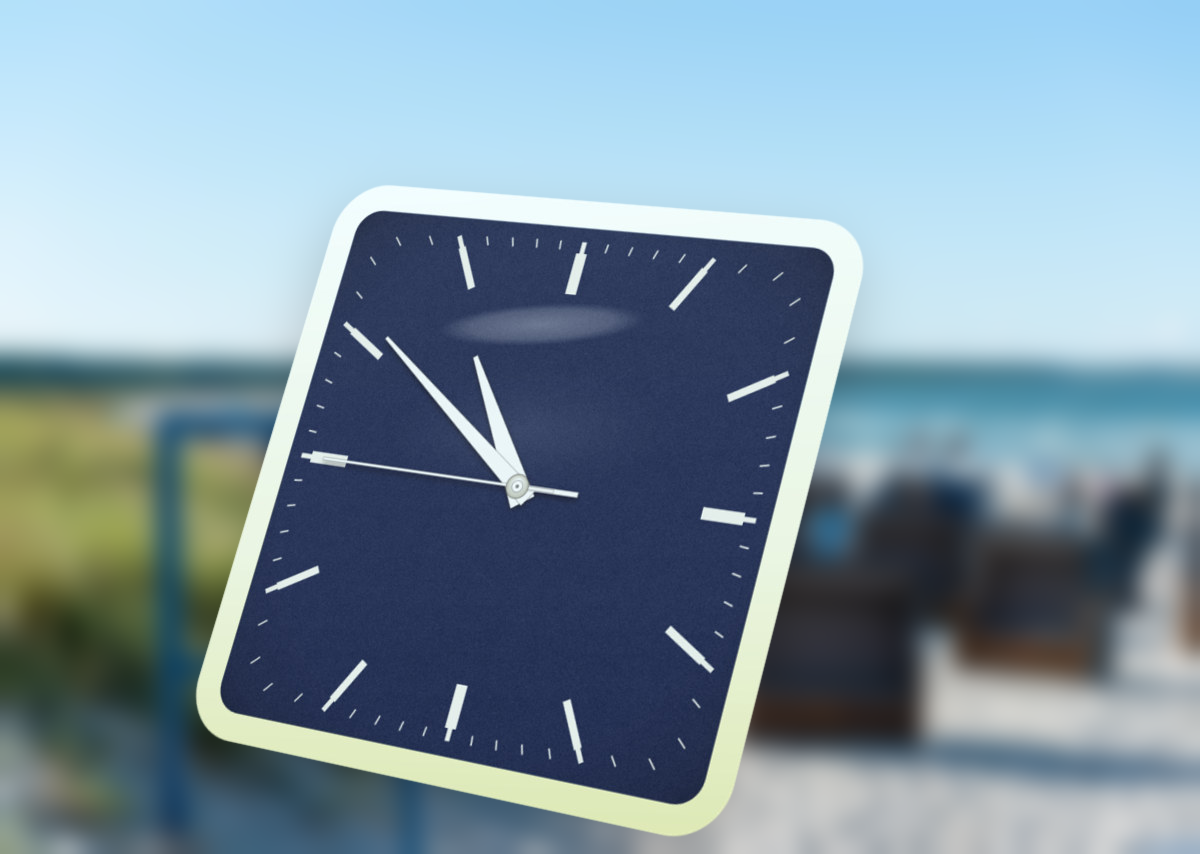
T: 10 h 50 min 45 s
